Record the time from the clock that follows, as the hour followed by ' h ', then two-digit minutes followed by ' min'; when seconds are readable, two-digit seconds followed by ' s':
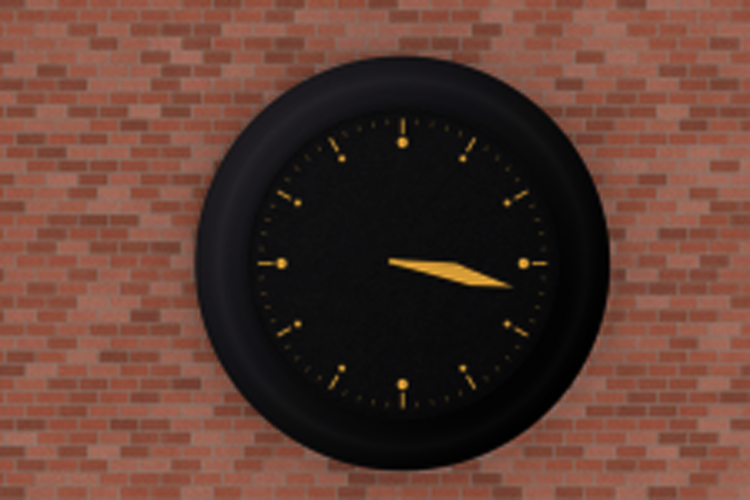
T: 3 h 17 min
